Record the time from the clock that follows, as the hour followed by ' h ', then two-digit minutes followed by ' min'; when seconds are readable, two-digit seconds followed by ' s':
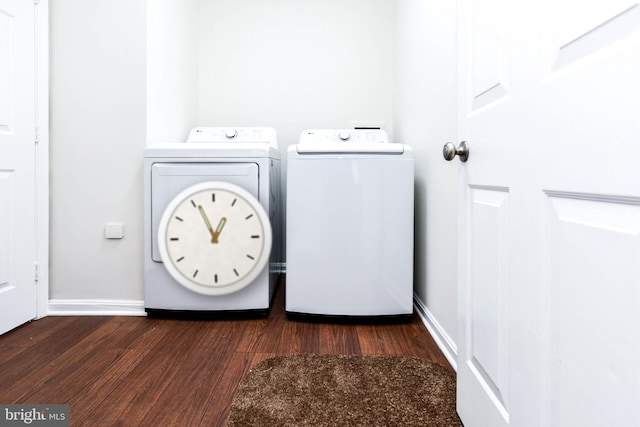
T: 12 h 56 min
